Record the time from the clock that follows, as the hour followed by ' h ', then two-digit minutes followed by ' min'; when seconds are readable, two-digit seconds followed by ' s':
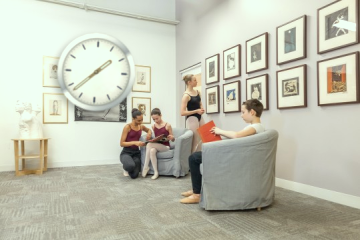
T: 1 h 38 min
